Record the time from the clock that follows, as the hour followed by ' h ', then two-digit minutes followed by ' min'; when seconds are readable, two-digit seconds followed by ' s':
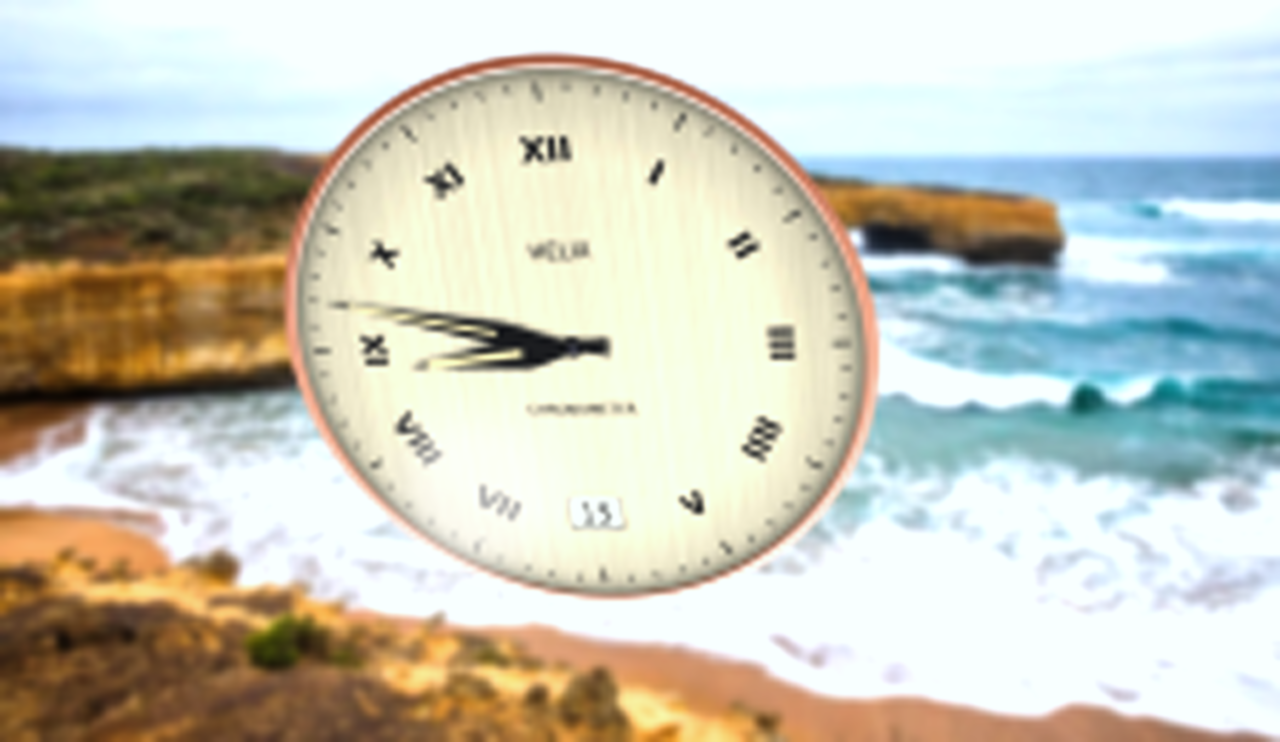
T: 8 h 47 min
